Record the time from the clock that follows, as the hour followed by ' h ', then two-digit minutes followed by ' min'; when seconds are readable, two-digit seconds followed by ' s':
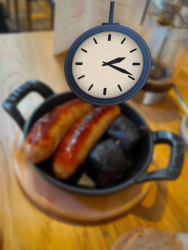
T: 2 h 19 min
